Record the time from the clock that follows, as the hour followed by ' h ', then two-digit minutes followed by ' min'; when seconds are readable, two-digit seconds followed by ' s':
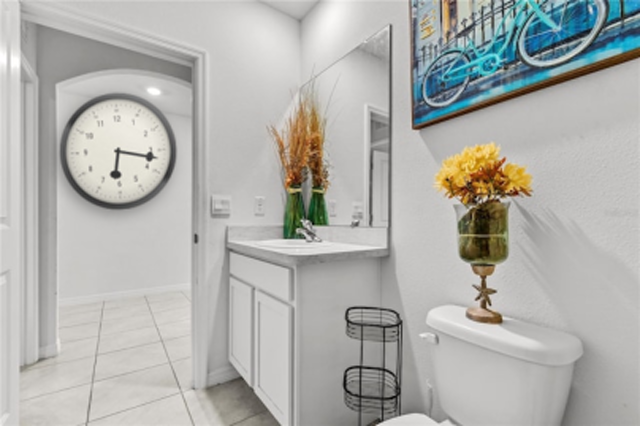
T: 6 h 17 min
